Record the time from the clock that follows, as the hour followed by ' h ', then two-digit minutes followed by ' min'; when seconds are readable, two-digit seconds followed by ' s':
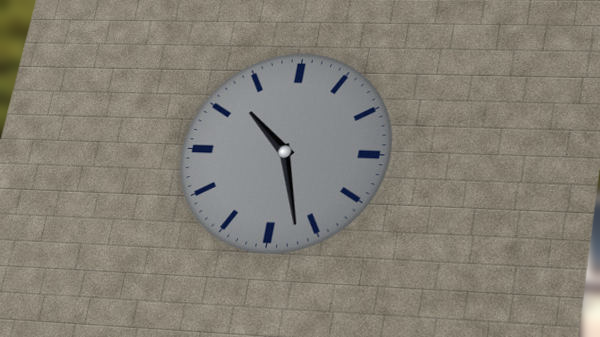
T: 10 h 27 min
